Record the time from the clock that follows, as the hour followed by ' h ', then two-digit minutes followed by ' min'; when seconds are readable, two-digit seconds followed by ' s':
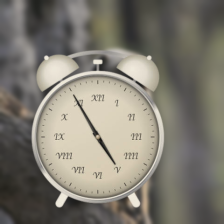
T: 4 h 55 min
